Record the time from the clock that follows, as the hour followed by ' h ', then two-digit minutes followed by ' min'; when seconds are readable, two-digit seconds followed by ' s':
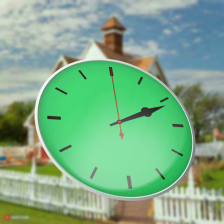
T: 2 h 11 min 00 s
